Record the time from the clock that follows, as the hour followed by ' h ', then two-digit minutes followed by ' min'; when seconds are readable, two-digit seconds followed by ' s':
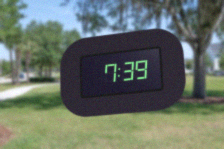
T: 7 h 39 min
